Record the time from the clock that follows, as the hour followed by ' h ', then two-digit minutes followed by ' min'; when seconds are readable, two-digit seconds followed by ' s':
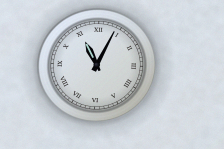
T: 11 h 04 min
